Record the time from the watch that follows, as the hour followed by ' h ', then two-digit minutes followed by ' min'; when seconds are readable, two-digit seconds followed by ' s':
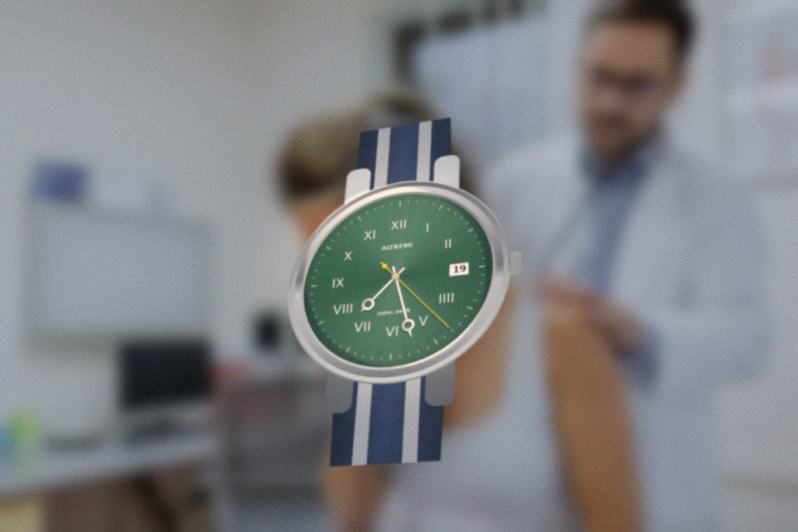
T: 7 h 27 min 23 s
